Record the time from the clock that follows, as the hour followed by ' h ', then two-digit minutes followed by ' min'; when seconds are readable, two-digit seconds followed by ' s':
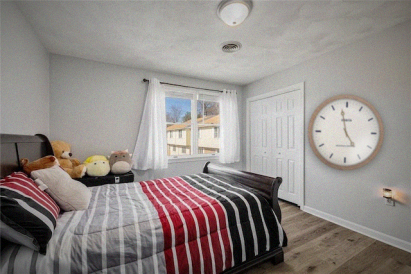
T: 4 h 58 min
